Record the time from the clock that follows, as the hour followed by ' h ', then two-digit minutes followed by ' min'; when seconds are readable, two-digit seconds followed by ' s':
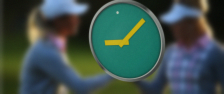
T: 9 h 09 min
